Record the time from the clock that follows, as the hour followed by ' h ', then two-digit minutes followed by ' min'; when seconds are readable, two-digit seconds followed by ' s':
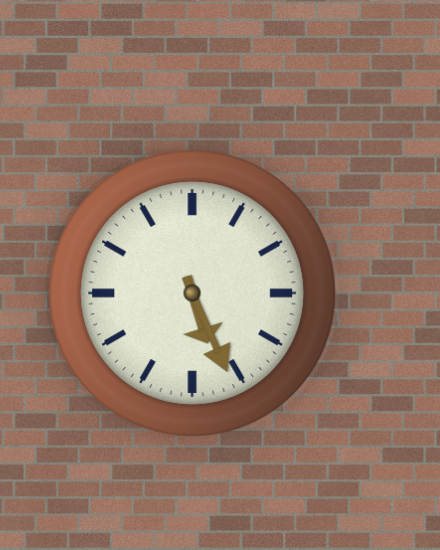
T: 5 h 26 min
